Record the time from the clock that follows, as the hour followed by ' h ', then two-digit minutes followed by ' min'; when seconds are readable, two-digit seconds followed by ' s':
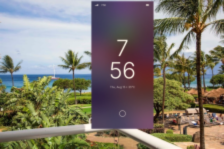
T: 7 h 56 min
